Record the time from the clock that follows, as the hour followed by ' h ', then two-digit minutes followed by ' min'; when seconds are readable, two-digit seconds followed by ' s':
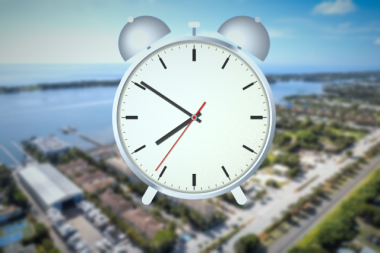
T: 7 h 50 min 36 s
